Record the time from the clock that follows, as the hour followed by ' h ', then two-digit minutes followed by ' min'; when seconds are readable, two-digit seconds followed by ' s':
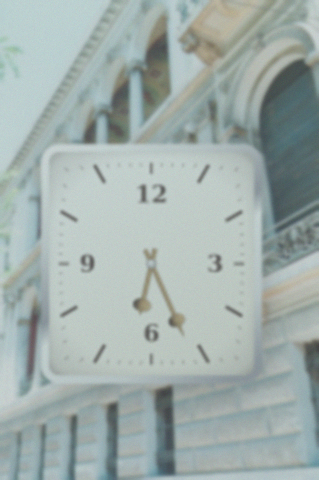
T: 6 h 26 min
